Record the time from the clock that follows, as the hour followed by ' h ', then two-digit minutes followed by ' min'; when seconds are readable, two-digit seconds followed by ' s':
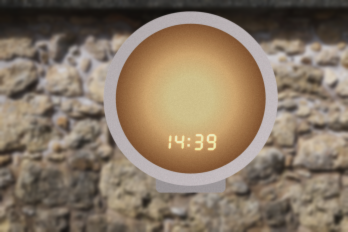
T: 14 h 39 min
